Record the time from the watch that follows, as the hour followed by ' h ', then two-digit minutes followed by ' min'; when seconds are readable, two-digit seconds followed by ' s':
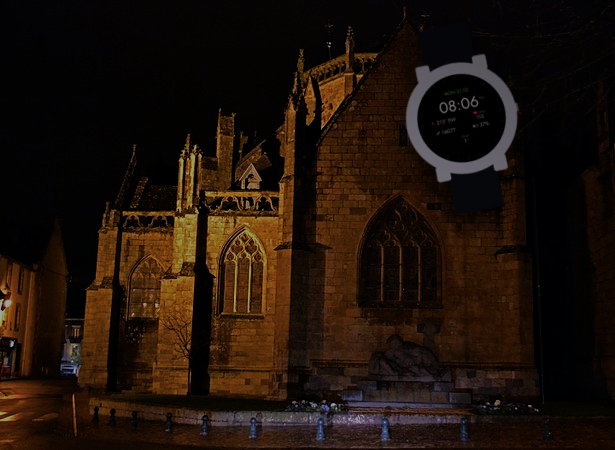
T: 8 h 06 min
